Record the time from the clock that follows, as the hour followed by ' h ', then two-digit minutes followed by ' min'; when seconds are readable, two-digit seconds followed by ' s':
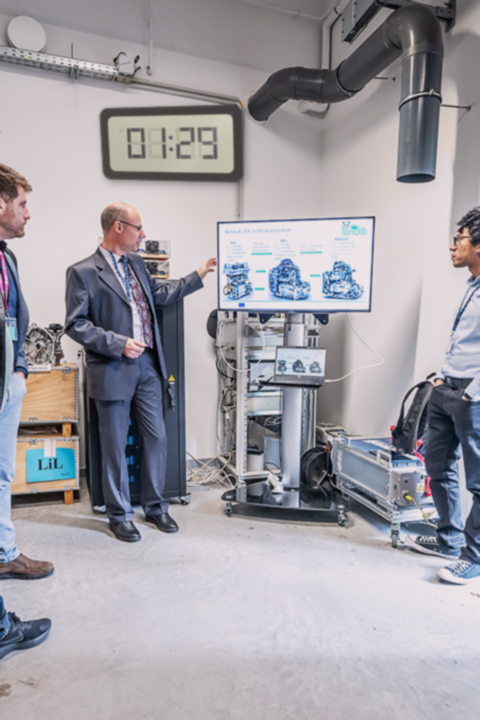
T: 1 h 29 min
